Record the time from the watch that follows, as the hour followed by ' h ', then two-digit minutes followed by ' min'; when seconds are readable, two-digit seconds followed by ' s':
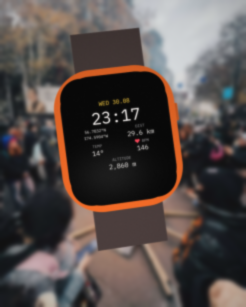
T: 23 h 17 min
